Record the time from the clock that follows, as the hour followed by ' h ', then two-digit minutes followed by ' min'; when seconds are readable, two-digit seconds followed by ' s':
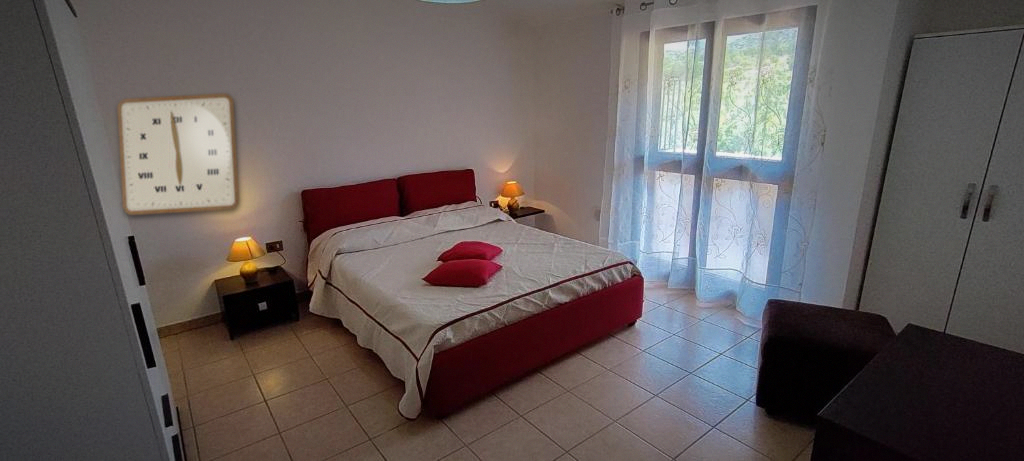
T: 5 h 59 min
